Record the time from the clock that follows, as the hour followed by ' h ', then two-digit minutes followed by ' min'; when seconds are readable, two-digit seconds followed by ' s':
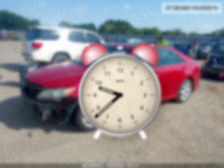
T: 9 h 38 min
